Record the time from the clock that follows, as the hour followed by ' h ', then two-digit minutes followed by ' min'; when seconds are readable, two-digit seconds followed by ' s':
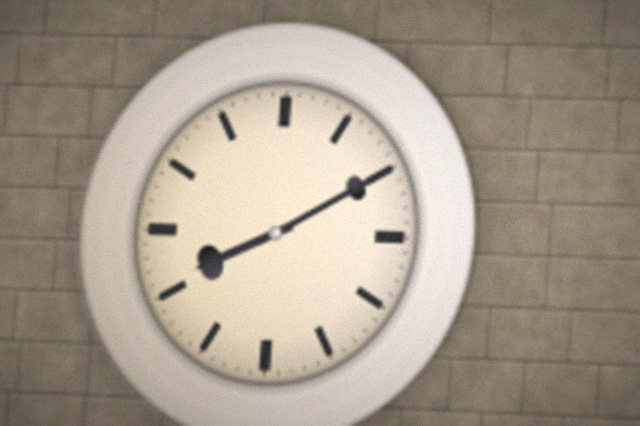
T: 8 h 10 min
